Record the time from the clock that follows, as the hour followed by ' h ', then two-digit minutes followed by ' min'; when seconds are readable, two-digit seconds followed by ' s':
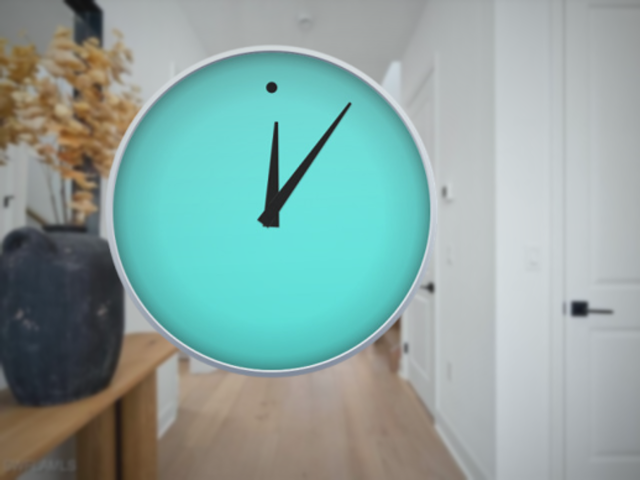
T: 12 h 06 min
